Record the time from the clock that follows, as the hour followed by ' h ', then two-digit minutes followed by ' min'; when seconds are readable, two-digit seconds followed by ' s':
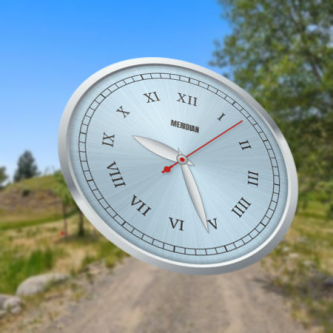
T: 9 h 26 min 07 s
